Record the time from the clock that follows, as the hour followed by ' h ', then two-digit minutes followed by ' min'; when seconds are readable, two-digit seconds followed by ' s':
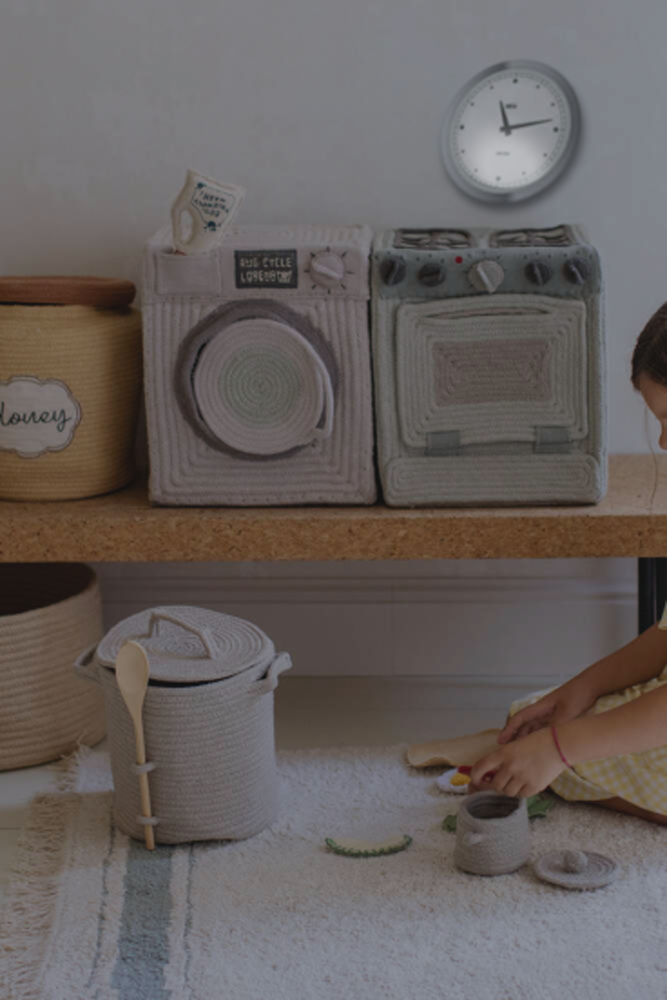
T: 11 h 13 min
